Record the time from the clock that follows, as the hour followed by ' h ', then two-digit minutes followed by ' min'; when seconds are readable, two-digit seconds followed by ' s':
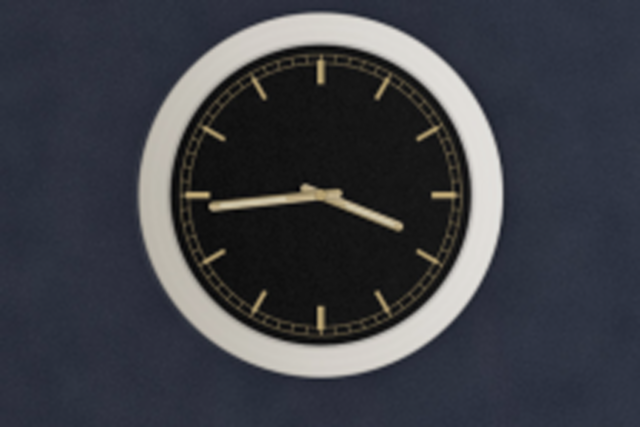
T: 3 h 44 min
